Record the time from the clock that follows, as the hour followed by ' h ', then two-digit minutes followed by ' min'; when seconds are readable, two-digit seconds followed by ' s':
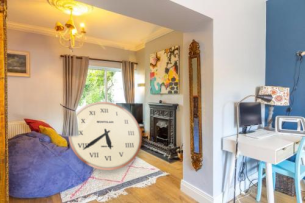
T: 5 h 39 min
